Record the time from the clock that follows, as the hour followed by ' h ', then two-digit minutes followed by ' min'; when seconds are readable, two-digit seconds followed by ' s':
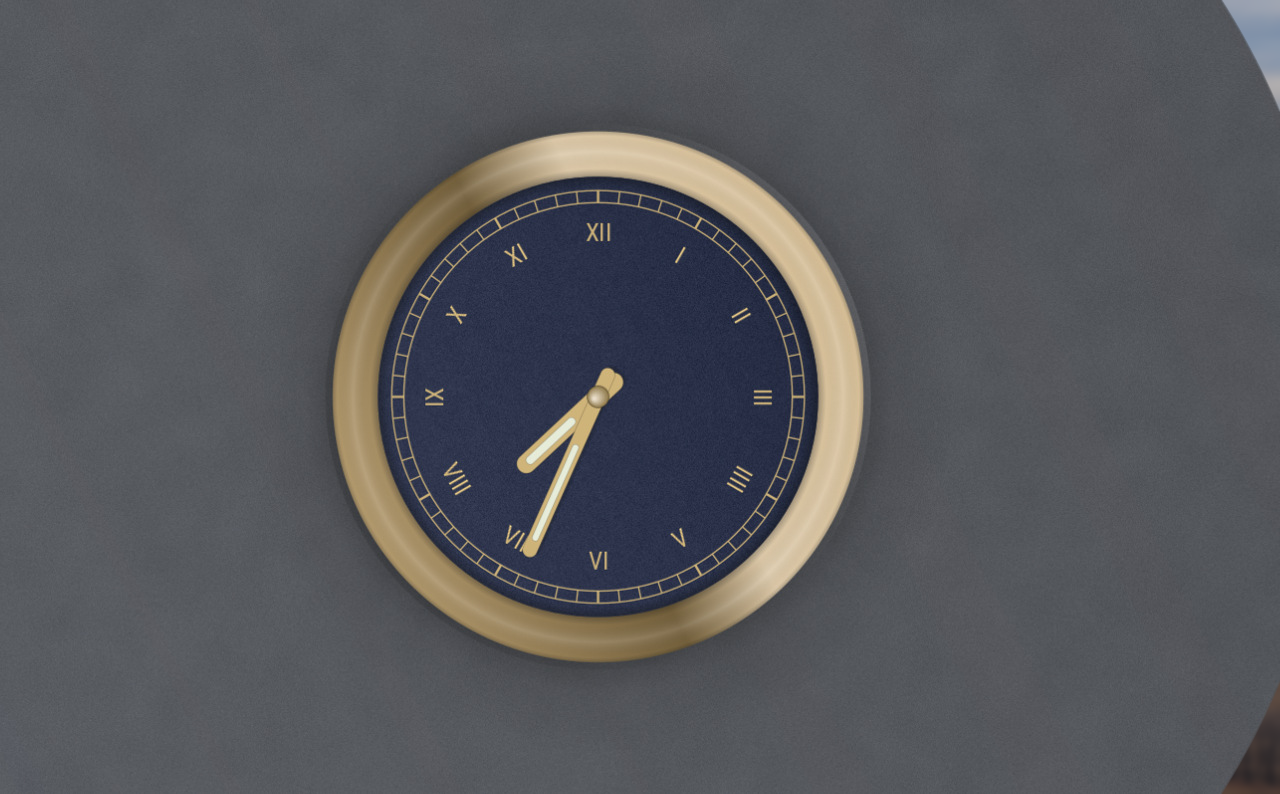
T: 7 h 34 min
